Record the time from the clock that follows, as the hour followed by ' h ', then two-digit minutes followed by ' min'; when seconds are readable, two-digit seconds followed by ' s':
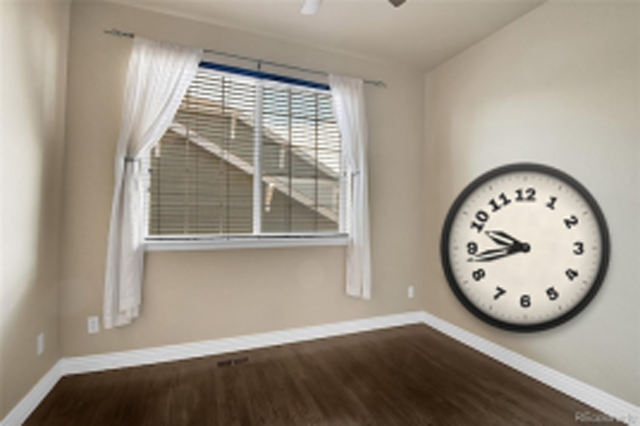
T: 9 h 43 min
